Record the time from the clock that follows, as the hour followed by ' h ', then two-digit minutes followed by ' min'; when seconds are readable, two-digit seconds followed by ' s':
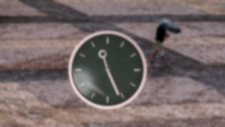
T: 11 h 26 min
